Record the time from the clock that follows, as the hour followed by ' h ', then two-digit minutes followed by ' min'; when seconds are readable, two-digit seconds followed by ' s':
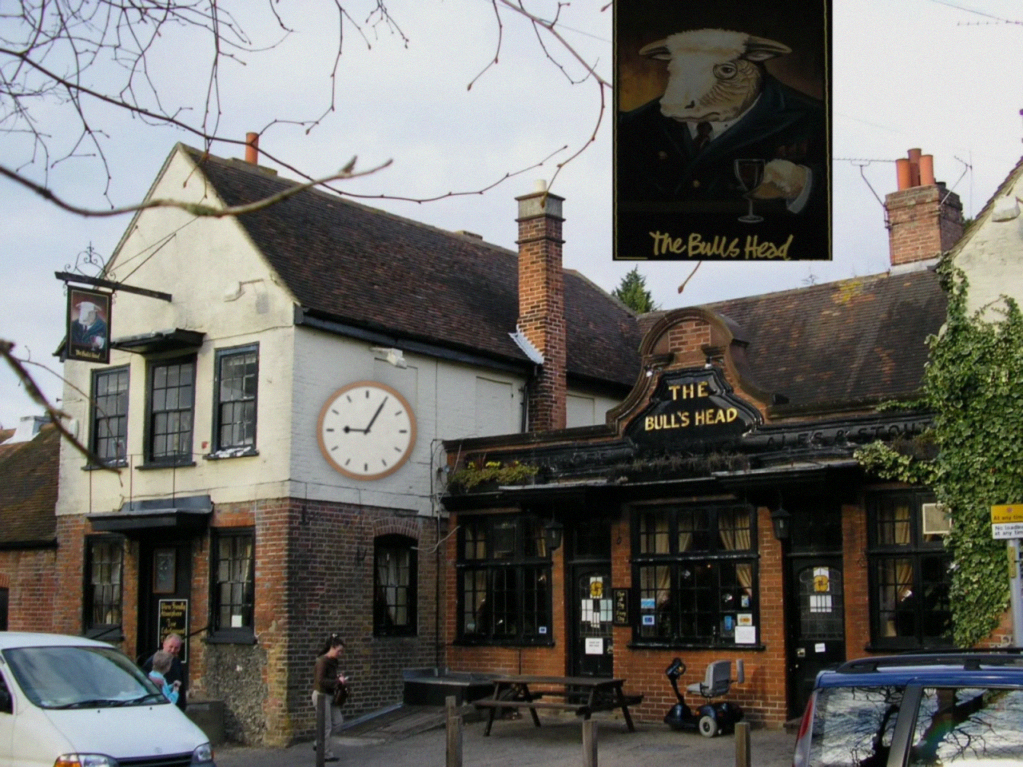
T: 9 h 05 min
